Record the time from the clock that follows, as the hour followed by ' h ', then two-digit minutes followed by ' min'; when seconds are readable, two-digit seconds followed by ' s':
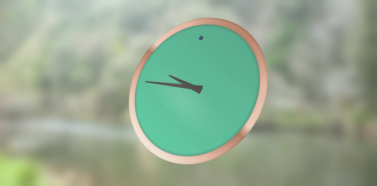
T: 9 h 46 min
